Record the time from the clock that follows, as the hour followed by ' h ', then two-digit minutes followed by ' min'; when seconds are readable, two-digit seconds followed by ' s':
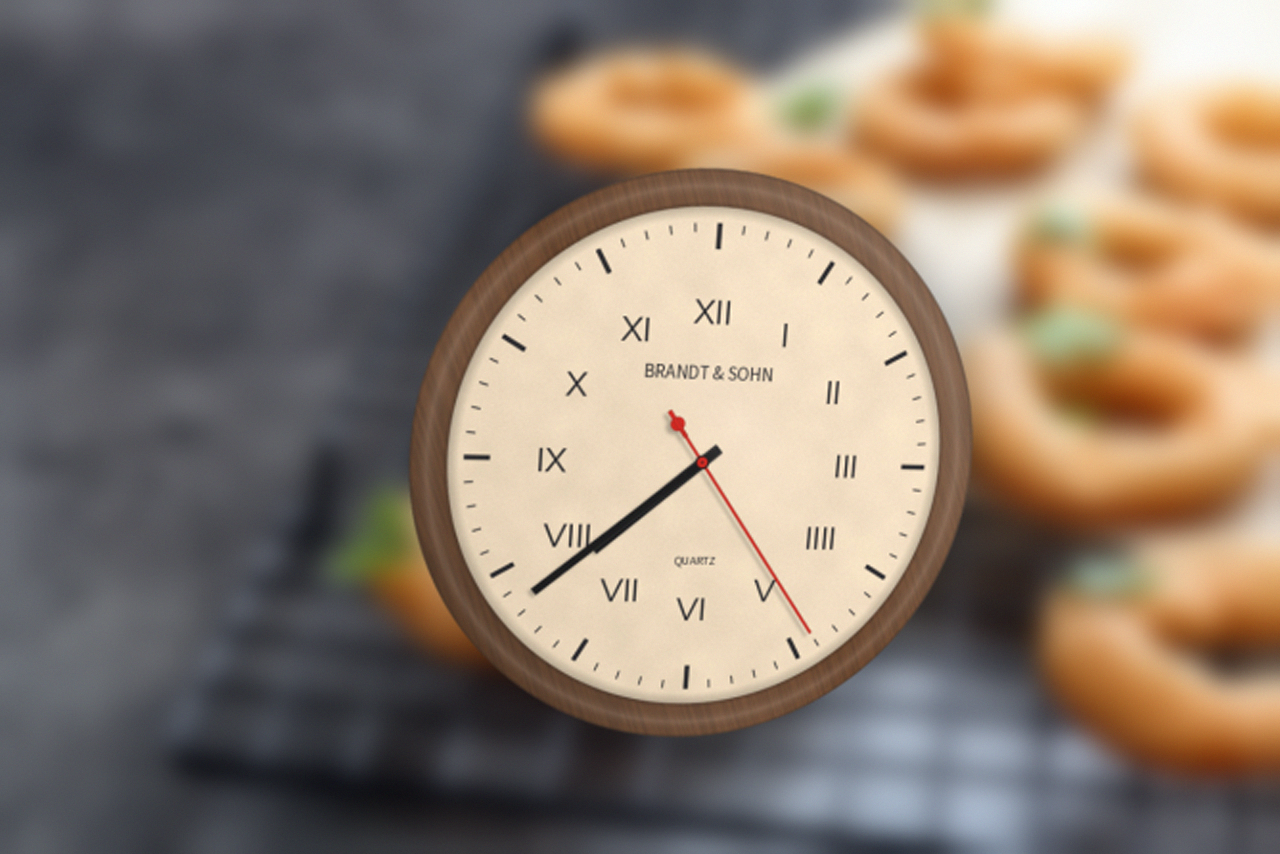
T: 7 h 38 min 24 s
